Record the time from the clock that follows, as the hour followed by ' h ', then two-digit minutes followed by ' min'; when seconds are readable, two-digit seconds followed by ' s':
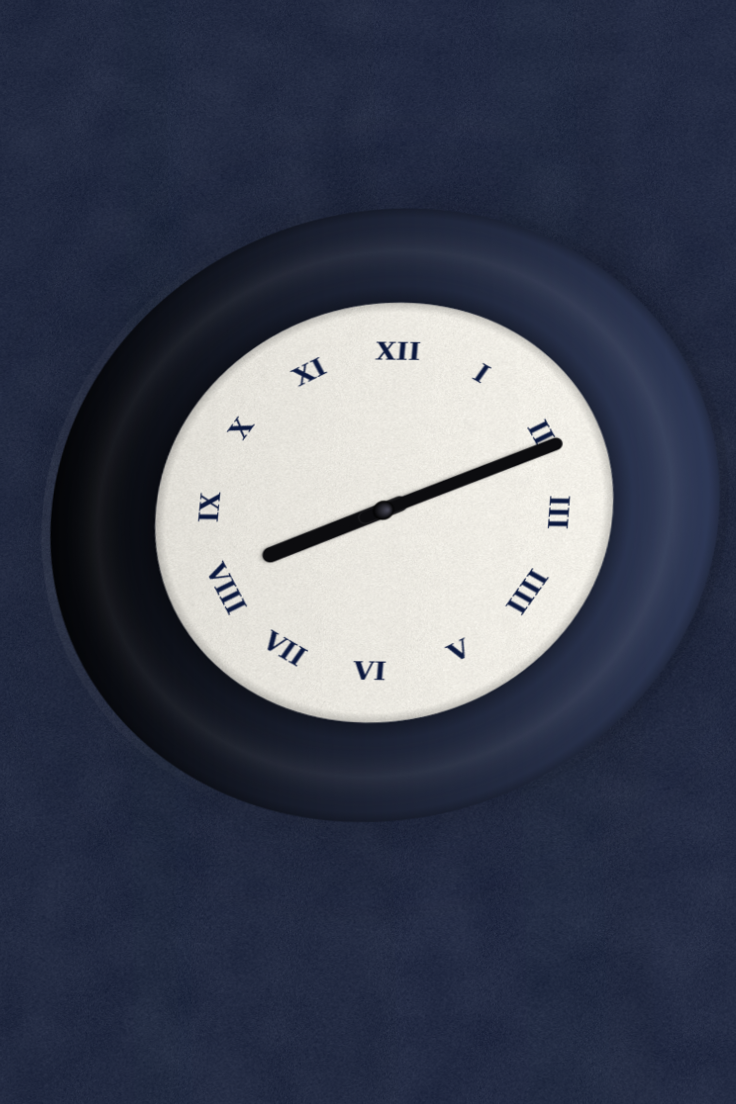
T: 8 h 11 min
